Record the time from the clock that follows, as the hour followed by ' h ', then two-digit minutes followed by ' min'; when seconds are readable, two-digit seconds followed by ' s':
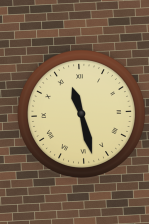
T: 11 h 28 min
